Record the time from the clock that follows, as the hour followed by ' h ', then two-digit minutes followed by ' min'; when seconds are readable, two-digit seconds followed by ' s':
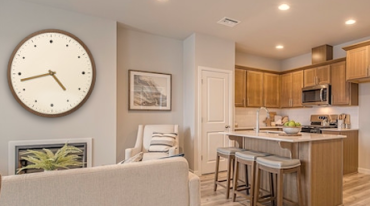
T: 4 h 43 min
